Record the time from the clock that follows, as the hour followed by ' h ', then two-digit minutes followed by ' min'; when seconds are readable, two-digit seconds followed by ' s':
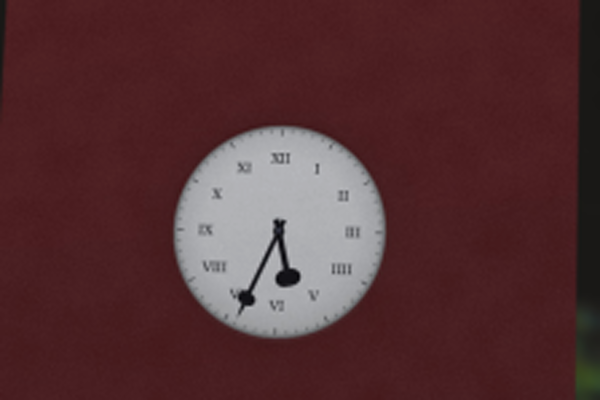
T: 5 h 34 min
